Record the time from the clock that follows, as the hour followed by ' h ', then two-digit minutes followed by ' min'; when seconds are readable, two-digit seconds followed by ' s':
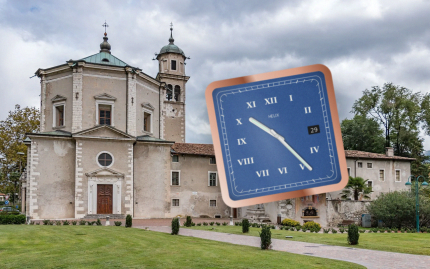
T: 10 h 24 min
